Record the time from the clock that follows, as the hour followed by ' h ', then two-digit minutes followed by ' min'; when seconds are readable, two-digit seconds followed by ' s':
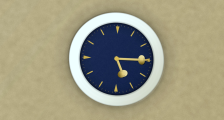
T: 5 h 15 min
